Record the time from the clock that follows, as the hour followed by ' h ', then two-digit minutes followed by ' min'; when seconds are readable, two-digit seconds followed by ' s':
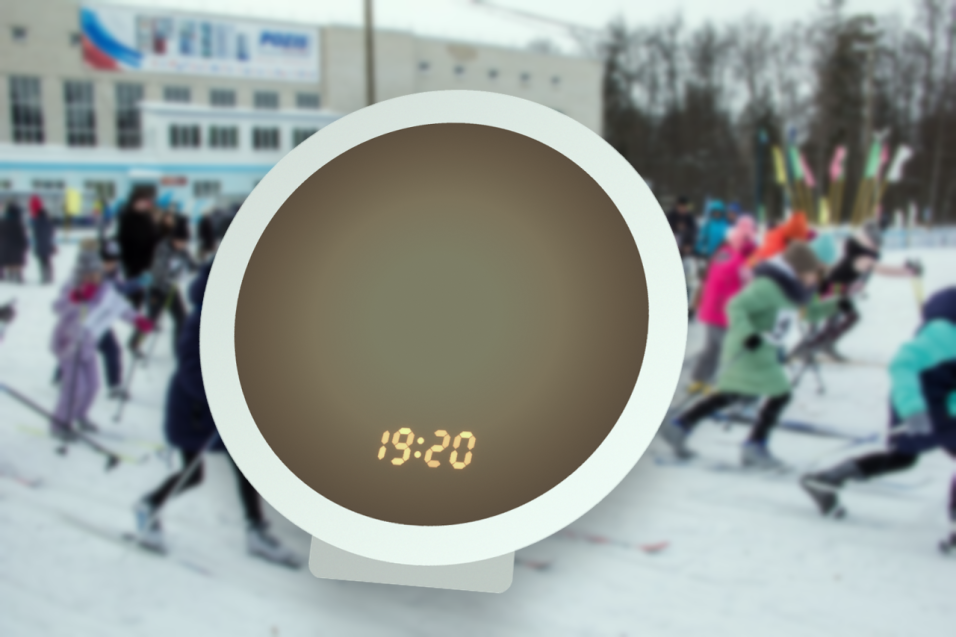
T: 19 h 20 min
